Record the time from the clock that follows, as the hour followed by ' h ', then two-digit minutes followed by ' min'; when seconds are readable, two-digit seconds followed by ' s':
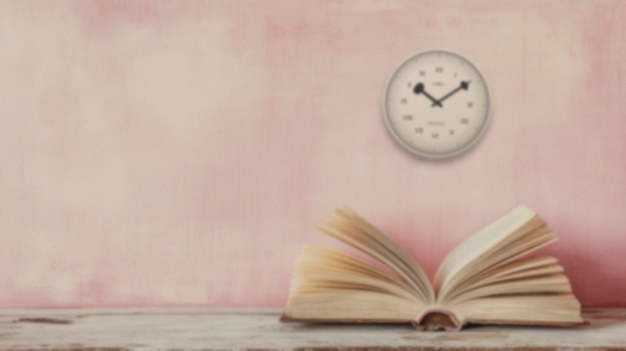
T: 10 h 09 min
